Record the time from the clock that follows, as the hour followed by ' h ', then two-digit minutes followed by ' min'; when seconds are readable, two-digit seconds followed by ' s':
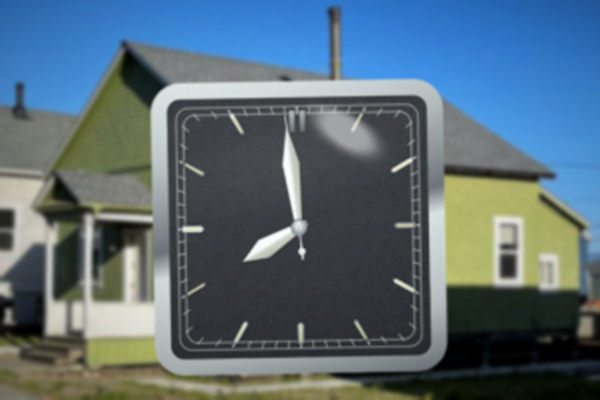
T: 7 h 58 min 59 s
